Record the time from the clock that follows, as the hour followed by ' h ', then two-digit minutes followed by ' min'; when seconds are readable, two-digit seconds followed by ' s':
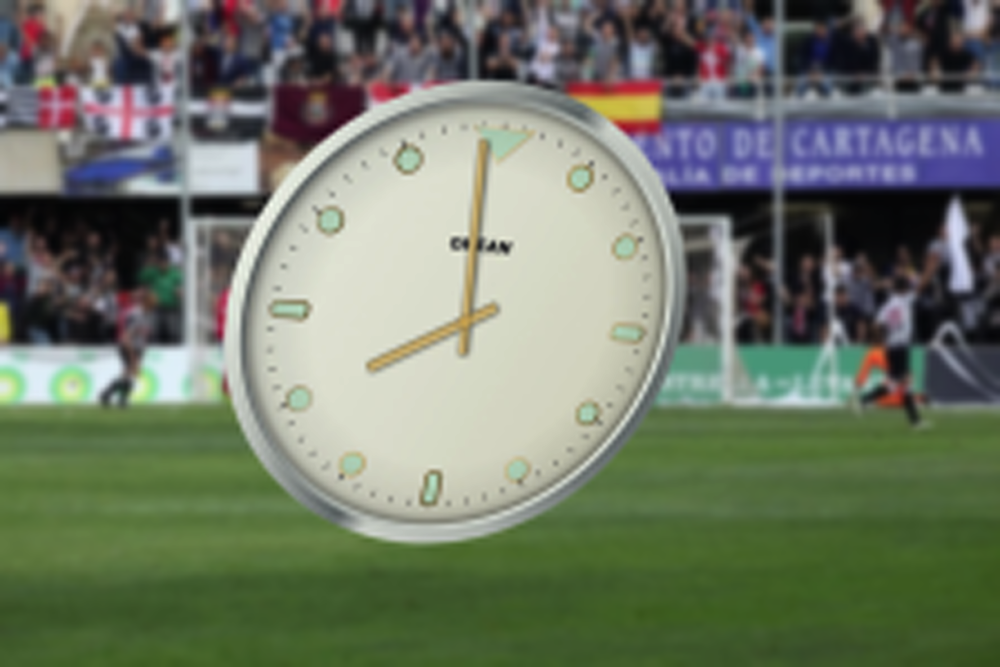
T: 7 h 59 min
